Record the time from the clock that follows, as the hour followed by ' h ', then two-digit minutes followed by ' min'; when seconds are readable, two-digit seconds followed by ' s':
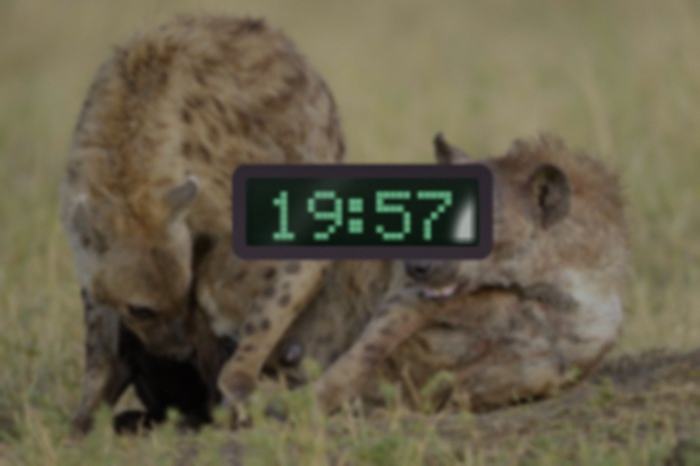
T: 19 h 57 min
